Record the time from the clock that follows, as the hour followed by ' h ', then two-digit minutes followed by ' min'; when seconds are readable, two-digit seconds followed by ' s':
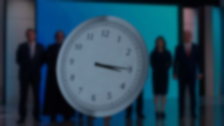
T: 3 h 15 min
